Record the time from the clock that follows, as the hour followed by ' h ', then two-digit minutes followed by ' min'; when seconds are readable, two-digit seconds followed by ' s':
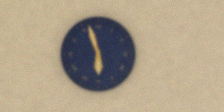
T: 5 h 57 min
